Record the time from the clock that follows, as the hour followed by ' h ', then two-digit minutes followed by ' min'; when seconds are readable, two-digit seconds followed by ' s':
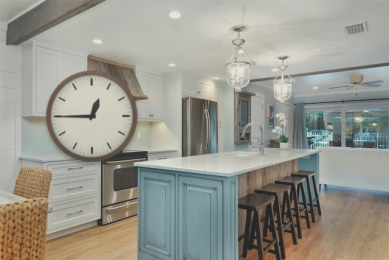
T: 12 h 45 min
